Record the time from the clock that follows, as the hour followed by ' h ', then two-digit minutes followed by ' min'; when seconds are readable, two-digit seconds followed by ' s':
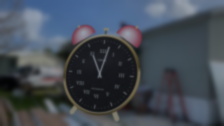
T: 11 h 02 min
